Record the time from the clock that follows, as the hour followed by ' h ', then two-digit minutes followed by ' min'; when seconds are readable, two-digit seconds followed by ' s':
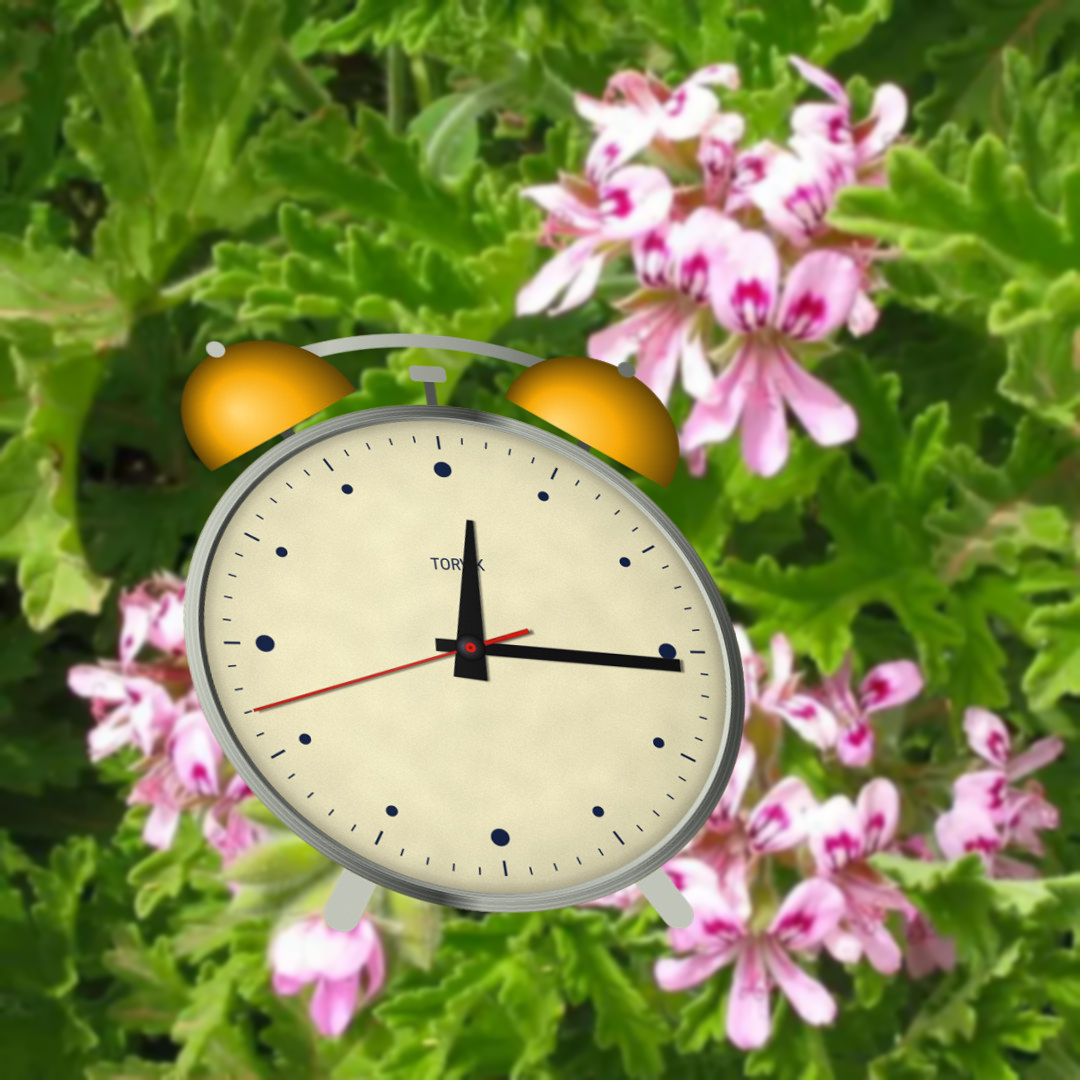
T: 12 h 15 min 42 s
